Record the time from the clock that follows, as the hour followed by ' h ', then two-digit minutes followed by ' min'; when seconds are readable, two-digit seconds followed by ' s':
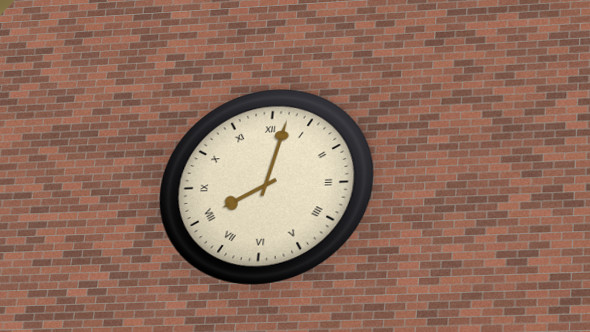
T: 8 h 02 min
